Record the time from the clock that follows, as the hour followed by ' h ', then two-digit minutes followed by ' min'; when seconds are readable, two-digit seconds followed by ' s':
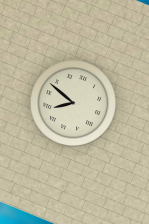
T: 7 h 48 min
